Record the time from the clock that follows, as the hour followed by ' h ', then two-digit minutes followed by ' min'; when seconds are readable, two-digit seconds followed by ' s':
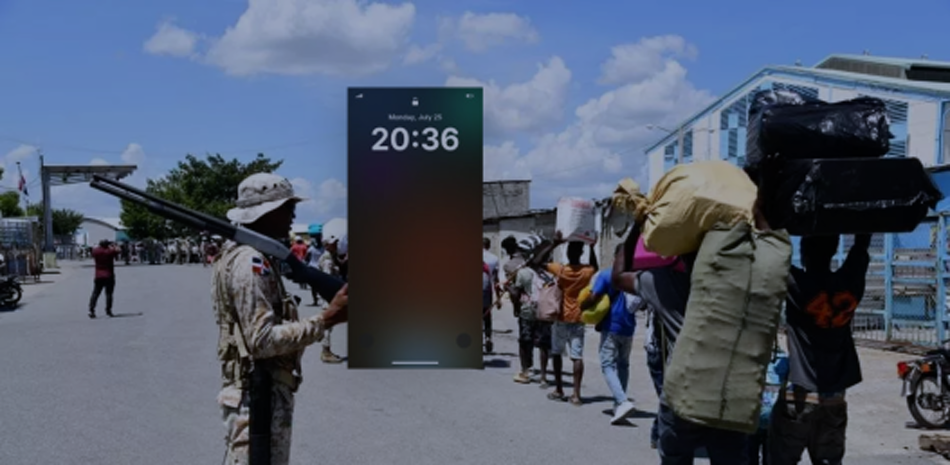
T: 20 h 36 min
